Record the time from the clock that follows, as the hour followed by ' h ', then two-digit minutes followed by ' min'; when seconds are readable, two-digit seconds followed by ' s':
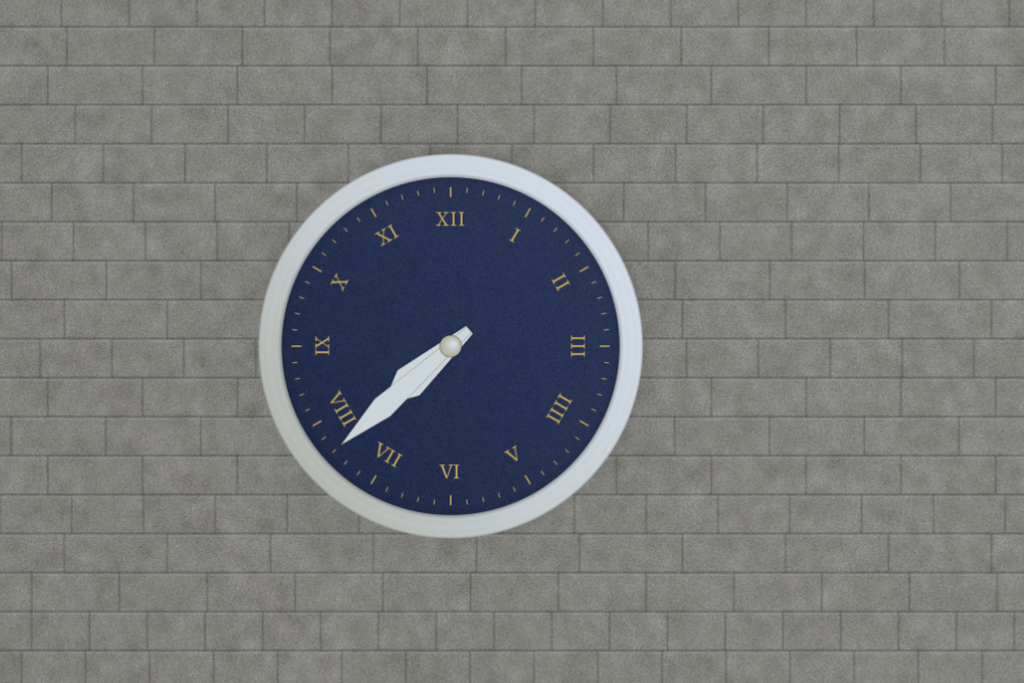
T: 7 h 38 min
